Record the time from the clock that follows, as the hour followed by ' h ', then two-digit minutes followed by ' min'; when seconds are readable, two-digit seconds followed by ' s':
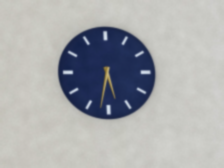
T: 5 h 32 min
